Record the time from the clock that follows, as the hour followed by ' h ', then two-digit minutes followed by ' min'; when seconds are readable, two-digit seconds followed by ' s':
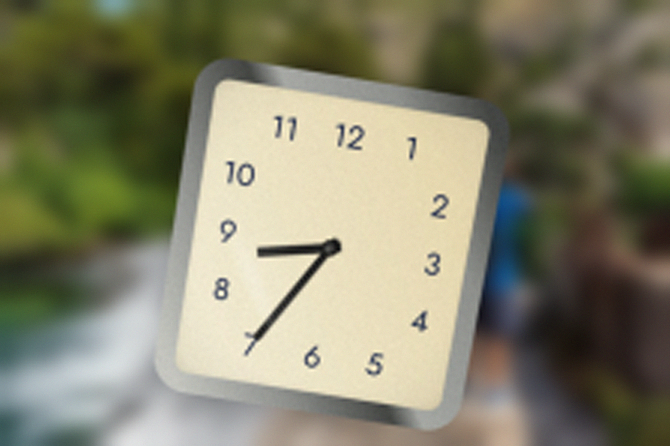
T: 8 h 35 min
